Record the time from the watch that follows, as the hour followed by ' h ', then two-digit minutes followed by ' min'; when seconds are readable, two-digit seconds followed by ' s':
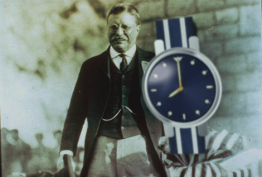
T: 8 h 00 min
